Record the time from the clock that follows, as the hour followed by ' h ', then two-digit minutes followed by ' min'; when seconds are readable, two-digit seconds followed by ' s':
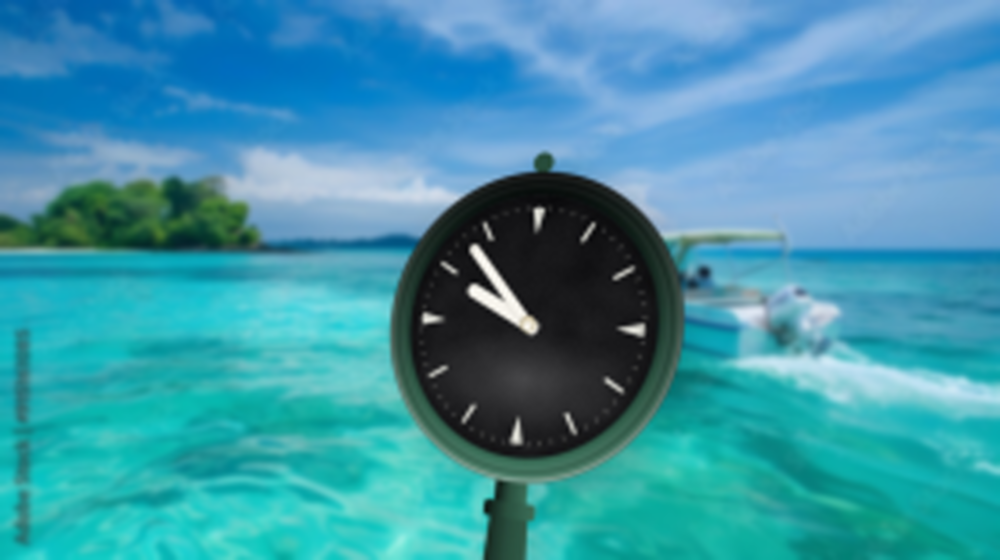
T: 9 h 53 min
